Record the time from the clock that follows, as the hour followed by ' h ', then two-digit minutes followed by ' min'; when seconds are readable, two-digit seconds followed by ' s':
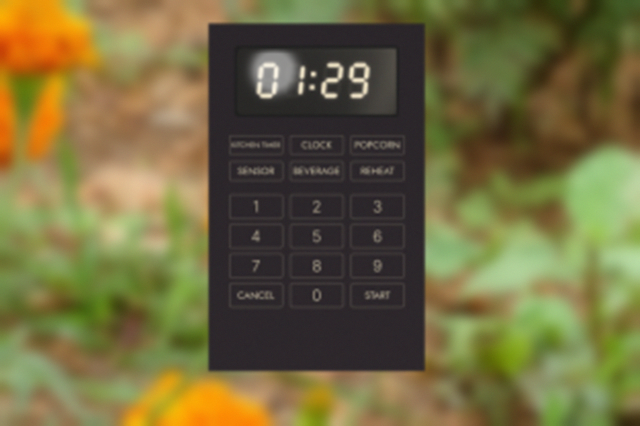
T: 1 h 29 min
